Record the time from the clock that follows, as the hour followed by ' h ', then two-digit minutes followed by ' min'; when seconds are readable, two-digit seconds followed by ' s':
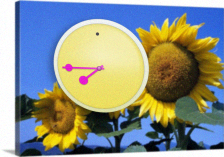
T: 7 h 45 min
